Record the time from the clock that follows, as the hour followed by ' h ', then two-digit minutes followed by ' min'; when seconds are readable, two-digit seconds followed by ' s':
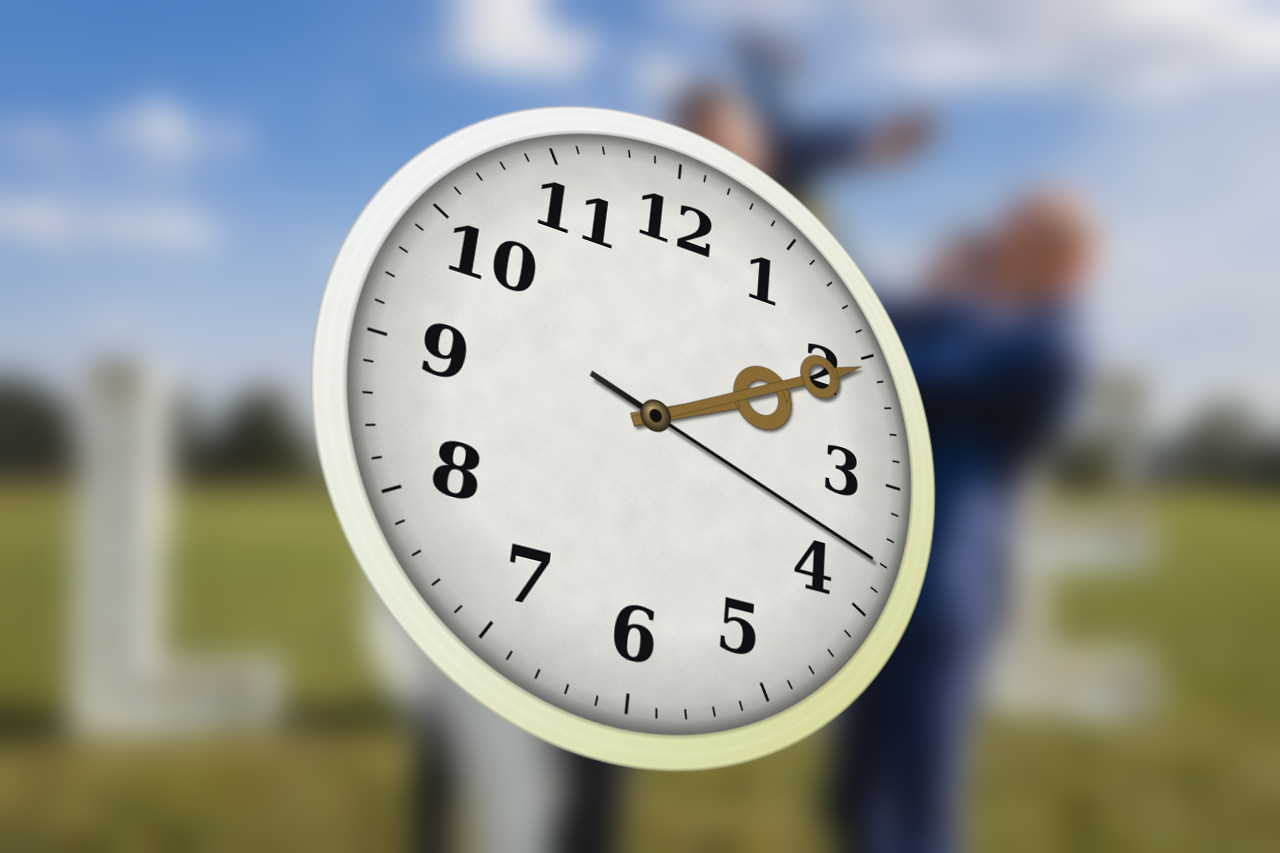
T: 2 h 10 min 18 s
